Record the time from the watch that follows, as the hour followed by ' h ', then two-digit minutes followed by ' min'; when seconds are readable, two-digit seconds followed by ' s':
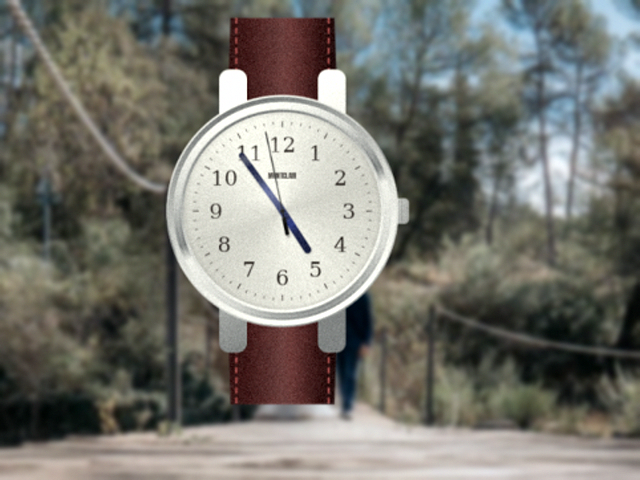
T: 4 h 53 min 58 s
